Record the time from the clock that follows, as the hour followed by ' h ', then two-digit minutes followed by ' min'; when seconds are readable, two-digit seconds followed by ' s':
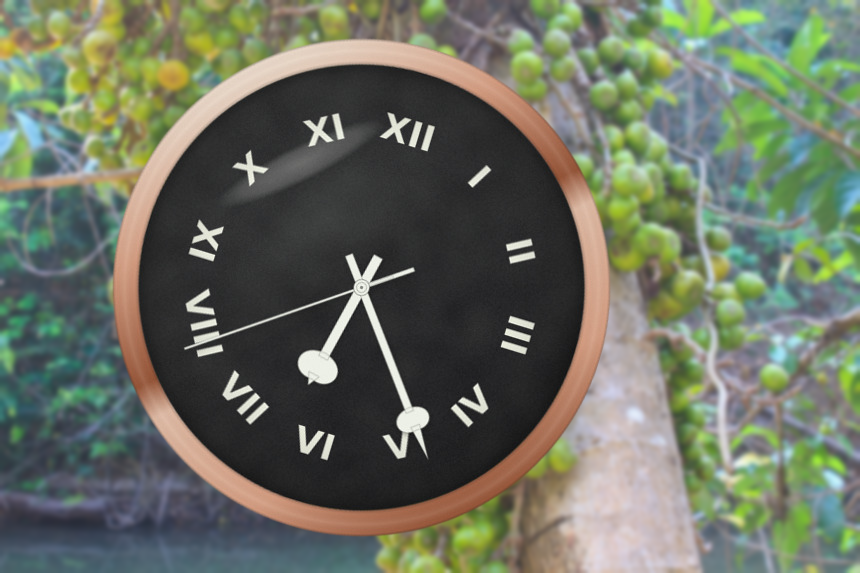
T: 6 h 23 min 39 s
